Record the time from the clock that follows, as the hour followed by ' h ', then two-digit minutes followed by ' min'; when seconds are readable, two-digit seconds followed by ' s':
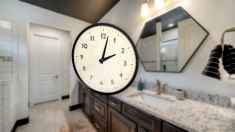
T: 2 h 02 min
